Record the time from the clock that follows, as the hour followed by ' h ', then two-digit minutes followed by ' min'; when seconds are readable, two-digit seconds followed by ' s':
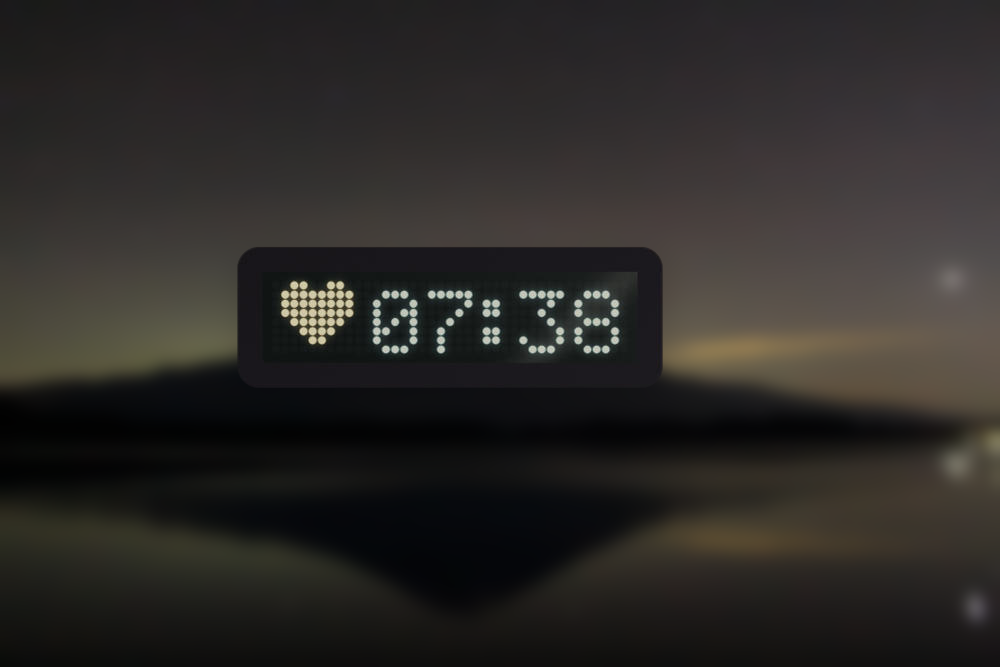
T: 7 h 38 min
